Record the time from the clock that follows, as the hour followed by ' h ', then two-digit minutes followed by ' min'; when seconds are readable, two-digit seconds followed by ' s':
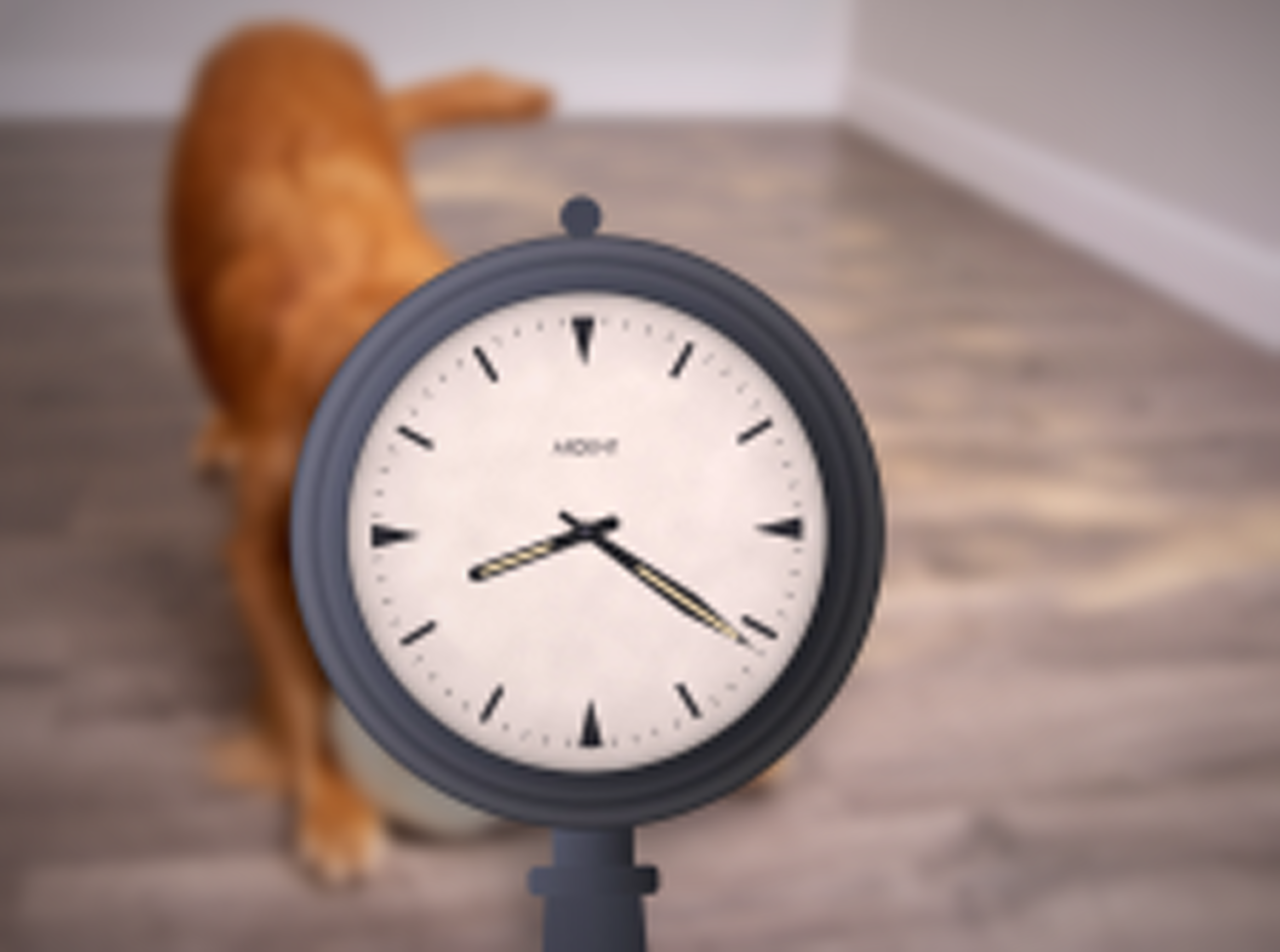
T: 8 h 21 min
